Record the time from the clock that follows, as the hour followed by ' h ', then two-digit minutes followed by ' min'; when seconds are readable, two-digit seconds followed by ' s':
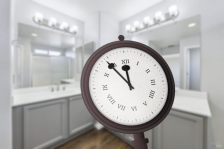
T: 11 h 54 min
